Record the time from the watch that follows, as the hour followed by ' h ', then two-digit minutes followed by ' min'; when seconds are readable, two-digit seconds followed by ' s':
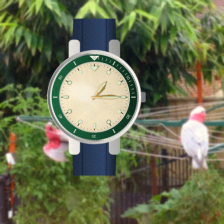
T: 1 h 15 min
